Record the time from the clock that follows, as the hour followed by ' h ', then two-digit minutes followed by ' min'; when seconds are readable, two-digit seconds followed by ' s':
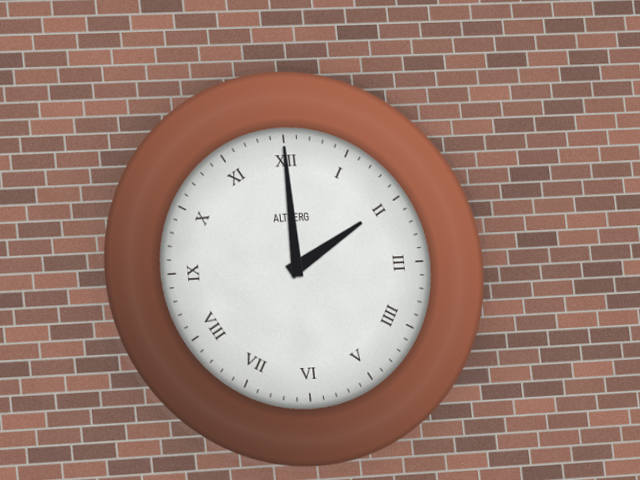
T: 2 h 00 min
